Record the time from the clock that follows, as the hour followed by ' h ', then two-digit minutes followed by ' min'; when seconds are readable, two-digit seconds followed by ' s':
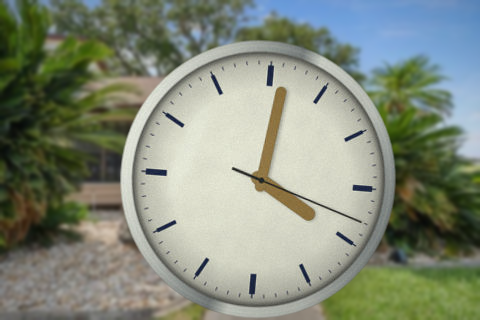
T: 4 h 01 min 18 s
